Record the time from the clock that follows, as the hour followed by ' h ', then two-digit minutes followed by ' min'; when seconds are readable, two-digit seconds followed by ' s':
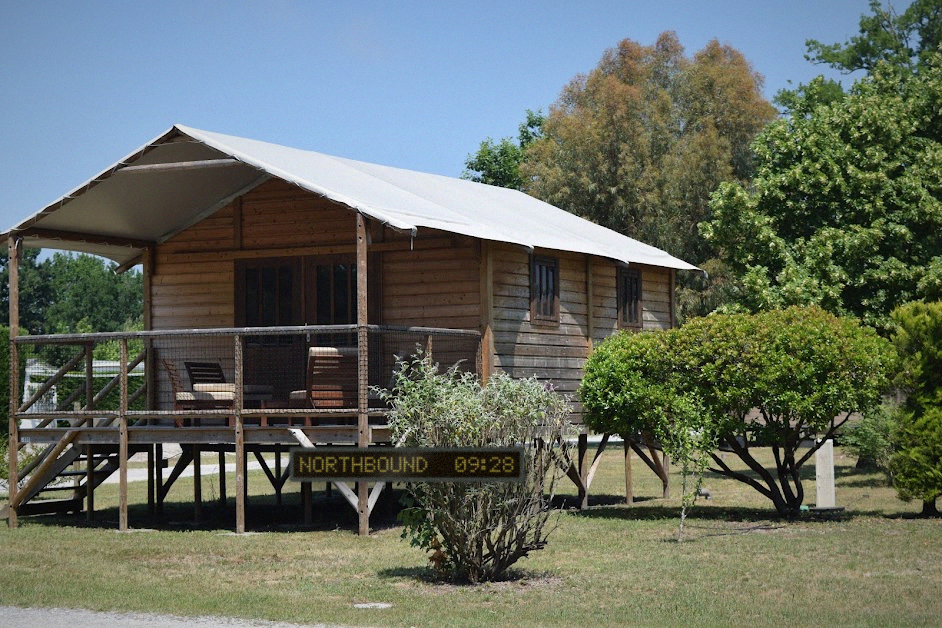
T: 9 h 28 min
